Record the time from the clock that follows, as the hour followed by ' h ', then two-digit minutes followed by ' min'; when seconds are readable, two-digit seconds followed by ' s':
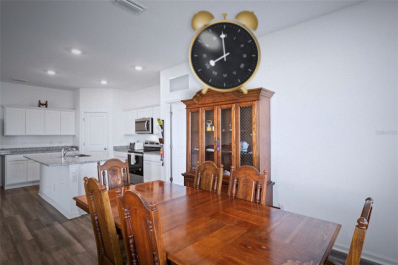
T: 7 h 59 min
